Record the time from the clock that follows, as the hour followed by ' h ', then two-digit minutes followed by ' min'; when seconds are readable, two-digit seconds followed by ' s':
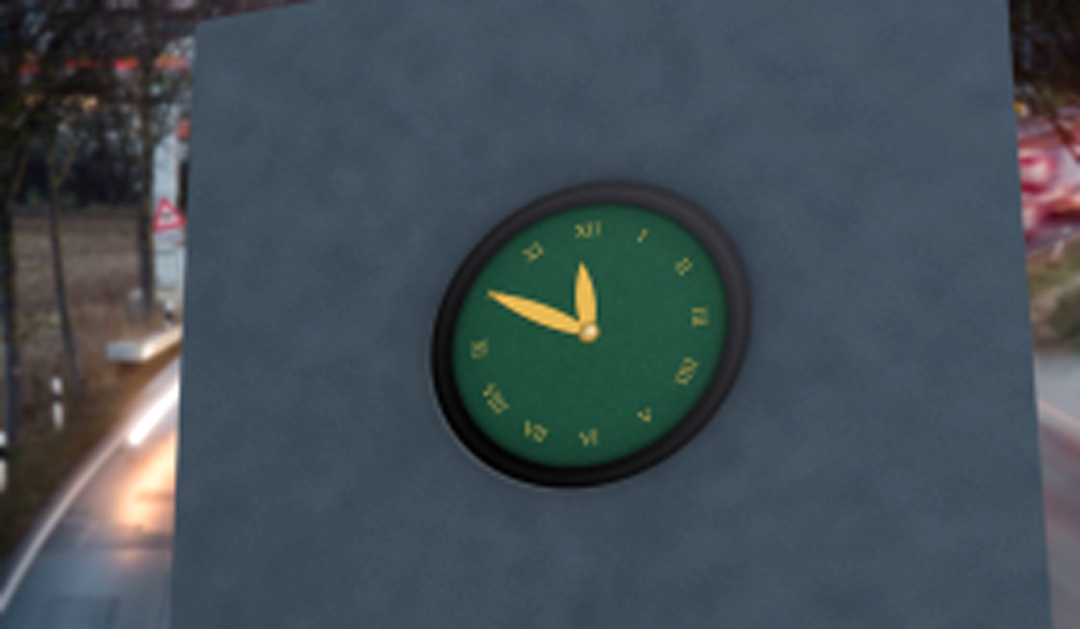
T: 11 h 50 min
